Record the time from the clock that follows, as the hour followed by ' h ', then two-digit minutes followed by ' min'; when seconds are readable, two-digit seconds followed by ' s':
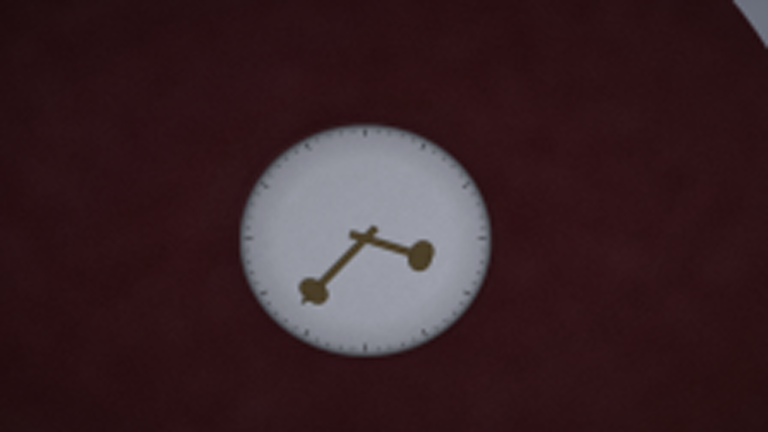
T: 3 h 37 min
